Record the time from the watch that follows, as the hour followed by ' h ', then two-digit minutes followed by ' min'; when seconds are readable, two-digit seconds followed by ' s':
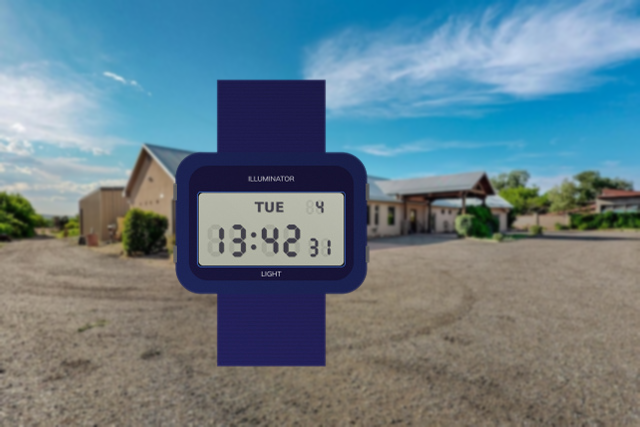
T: 13 h 42 min 31 s
